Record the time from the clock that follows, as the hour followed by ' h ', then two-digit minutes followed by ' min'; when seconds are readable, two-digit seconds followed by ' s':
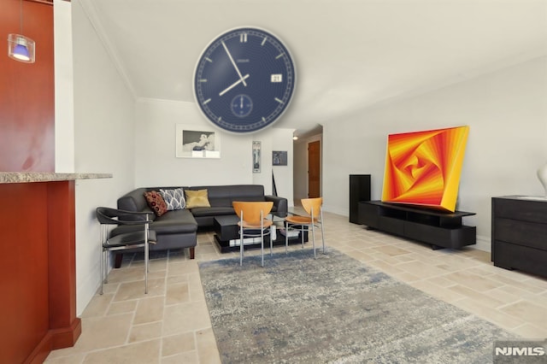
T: 7 h 55 min
